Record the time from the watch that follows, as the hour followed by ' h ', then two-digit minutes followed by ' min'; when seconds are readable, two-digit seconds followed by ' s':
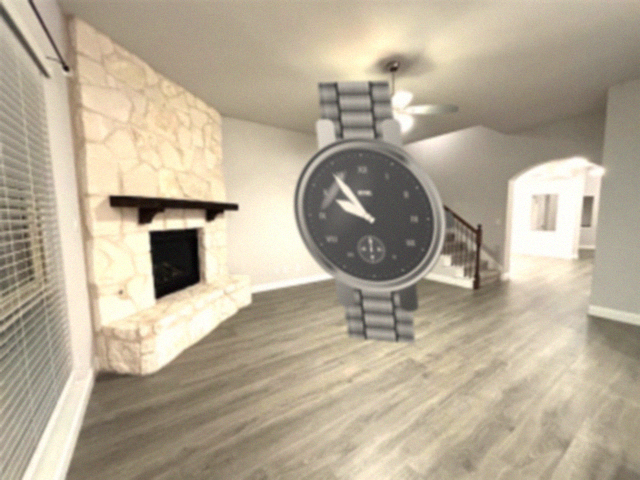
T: 9 h 54 min
